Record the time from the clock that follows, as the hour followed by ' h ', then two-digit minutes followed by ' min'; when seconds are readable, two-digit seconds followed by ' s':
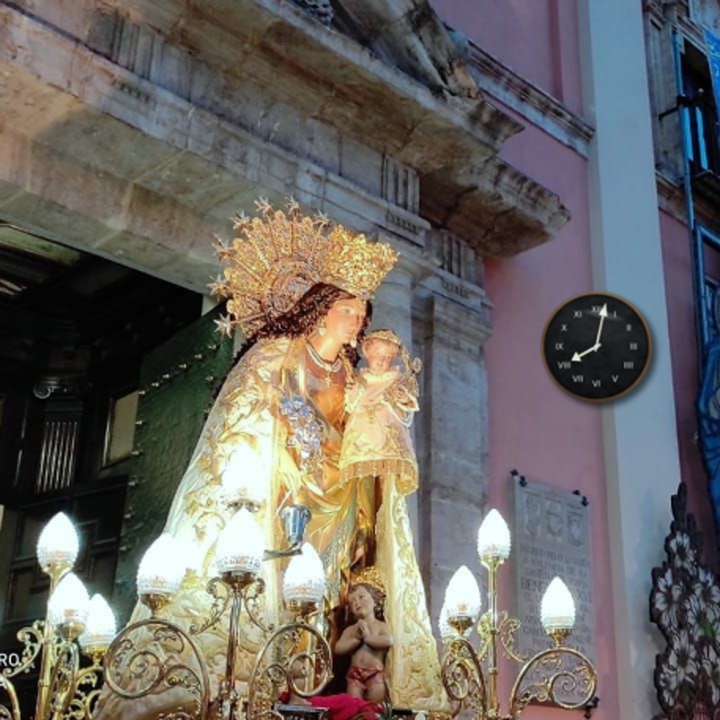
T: 8 h 02 min
